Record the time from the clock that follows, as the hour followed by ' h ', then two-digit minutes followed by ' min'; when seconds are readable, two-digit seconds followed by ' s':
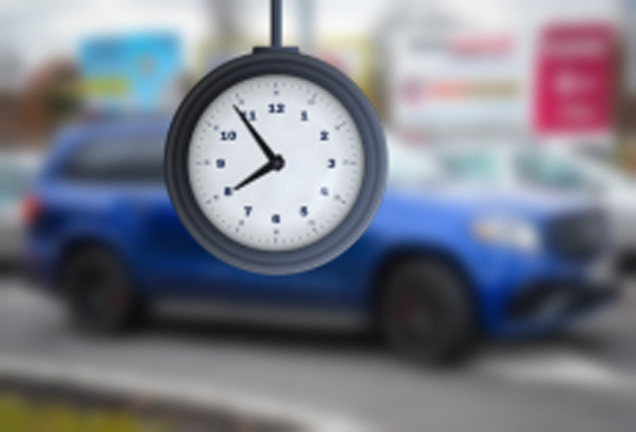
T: 7 h 54 min
